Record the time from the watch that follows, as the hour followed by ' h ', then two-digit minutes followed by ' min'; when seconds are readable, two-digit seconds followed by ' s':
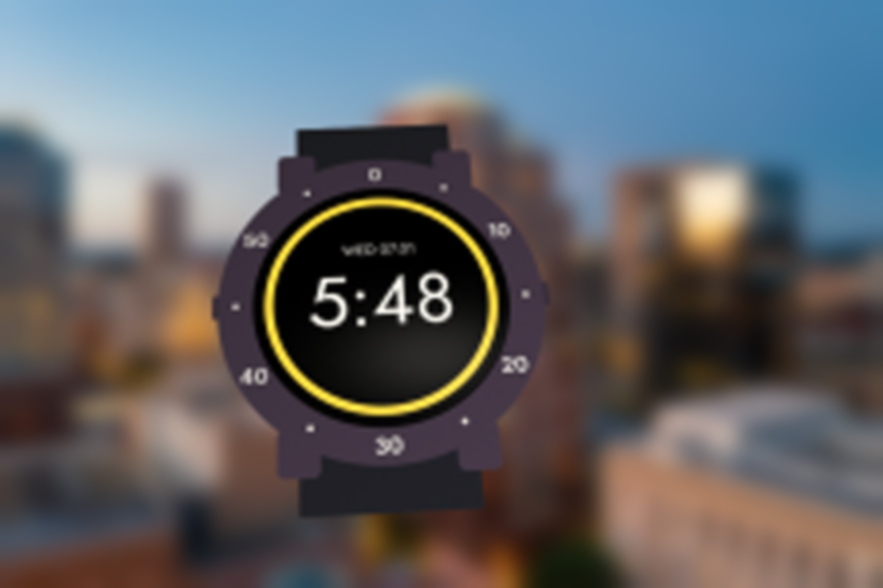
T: 5 h 48 min
